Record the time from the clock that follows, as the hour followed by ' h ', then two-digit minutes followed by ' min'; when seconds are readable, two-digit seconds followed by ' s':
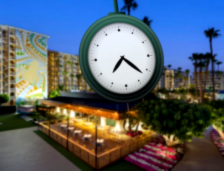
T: 7 h 22 min
